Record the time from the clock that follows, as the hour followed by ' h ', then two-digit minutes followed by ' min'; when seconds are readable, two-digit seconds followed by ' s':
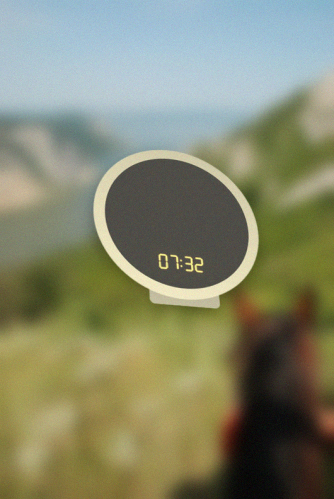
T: 7 h 32 min
